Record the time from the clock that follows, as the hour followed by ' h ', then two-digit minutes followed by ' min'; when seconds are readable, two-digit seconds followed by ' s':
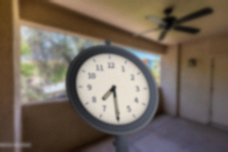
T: 7 h 30 min
